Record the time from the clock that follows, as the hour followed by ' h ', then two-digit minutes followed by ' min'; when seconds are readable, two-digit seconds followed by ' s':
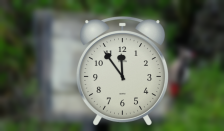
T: 11 h 54 min
